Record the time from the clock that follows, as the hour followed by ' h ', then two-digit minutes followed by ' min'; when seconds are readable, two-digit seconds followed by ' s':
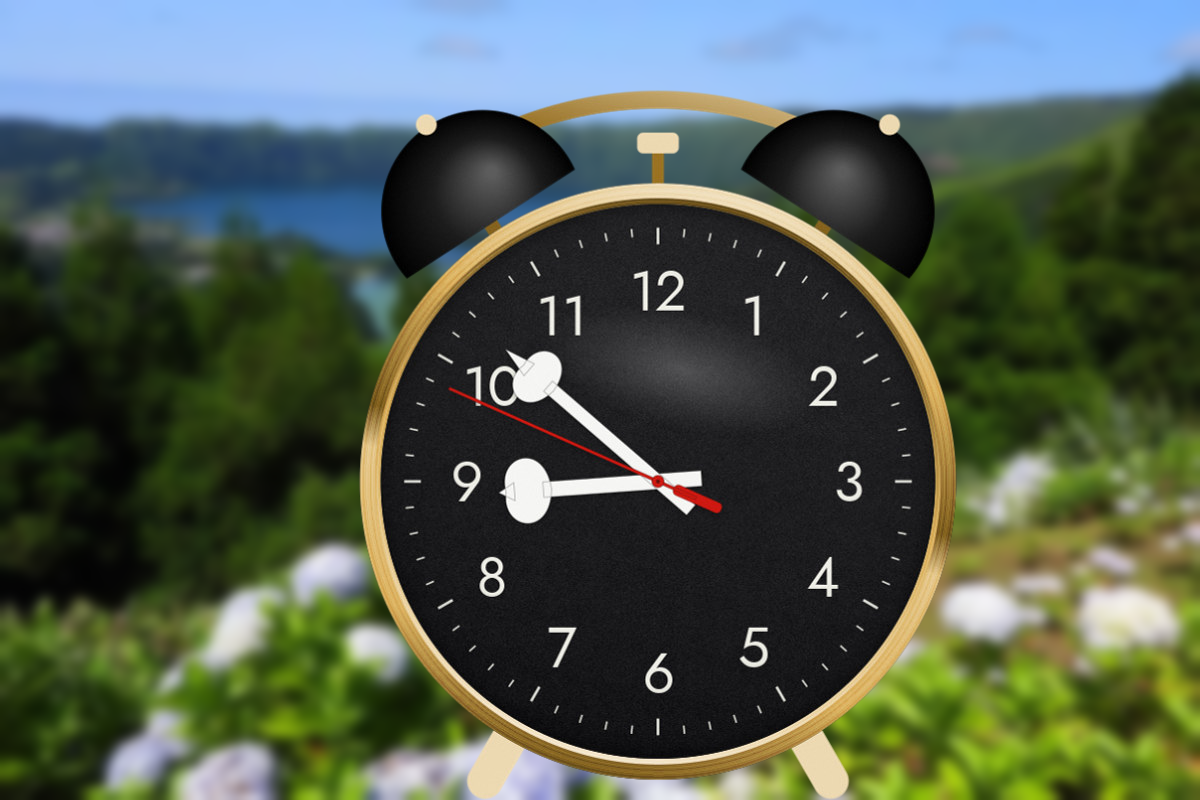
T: 8 h 51 min 49 s
